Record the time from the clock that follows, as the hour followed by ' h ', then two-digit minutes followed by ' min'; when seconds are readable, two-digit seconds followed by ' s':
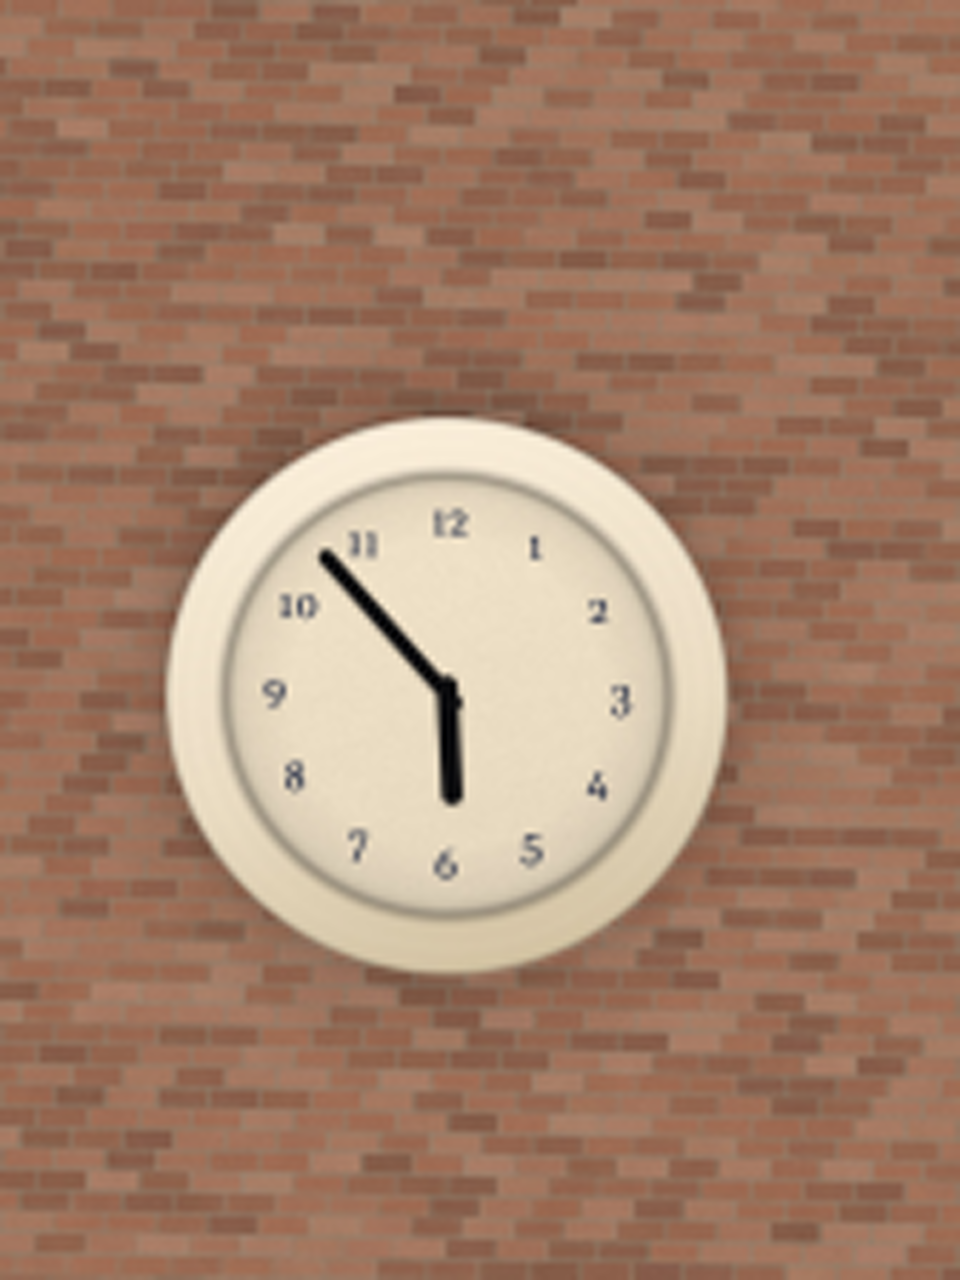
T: 5 h 53 min
